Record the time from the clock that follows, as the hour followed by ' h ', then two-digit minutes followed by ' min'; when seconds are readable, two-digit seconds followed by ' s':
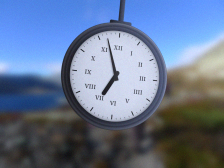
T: 6 h 57 min
